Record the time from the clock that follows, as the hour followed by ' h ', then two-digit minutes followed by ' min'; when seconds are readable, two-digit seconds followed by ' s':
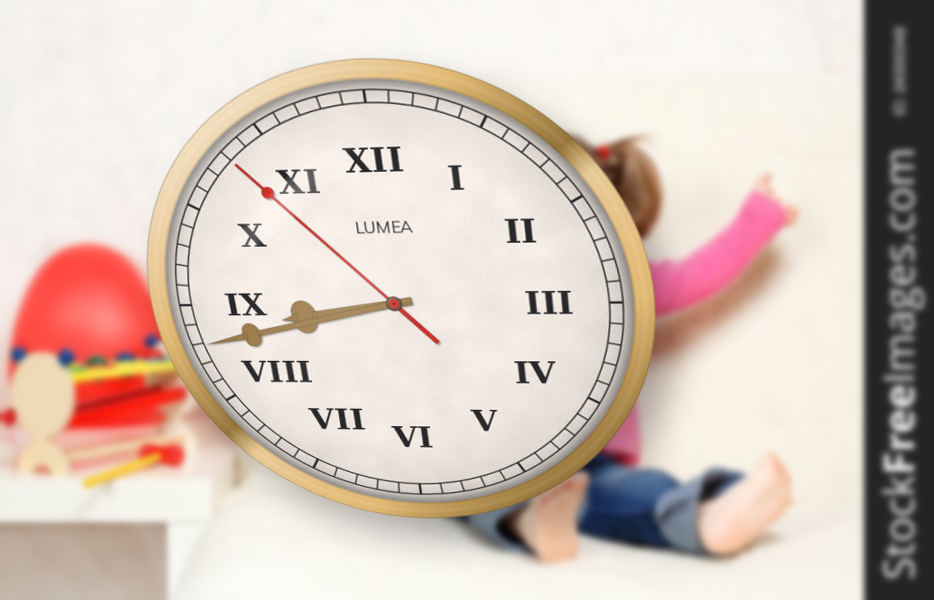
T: 8 h 42 min 53 s
